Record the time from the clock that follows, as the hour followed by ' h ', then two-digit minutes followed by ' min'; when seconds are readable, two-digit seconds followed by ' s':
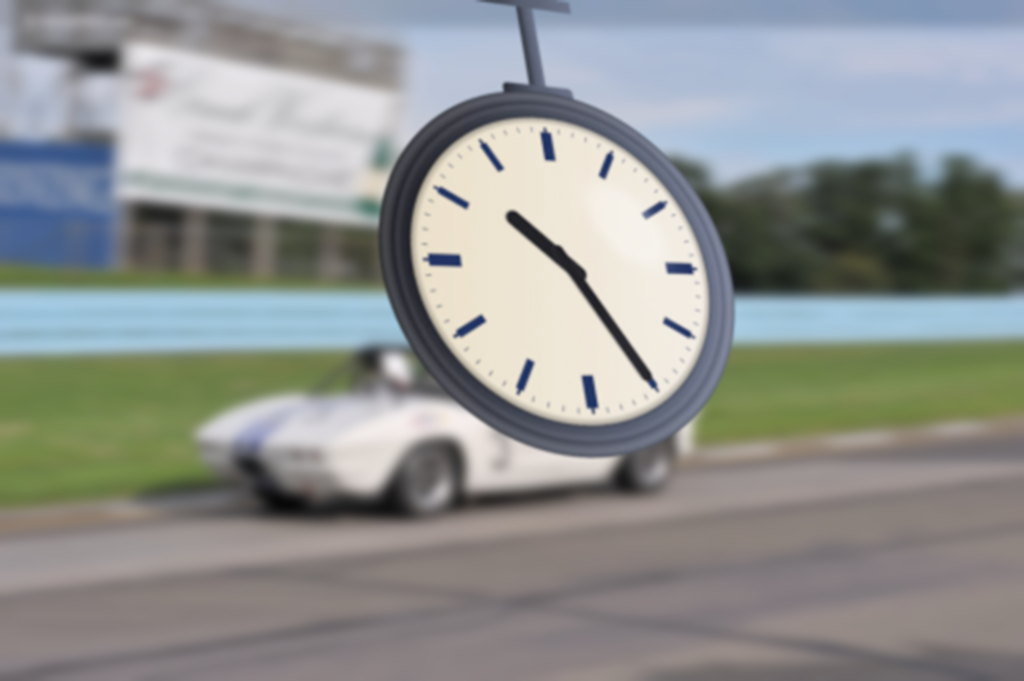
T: 10 h 25 min
